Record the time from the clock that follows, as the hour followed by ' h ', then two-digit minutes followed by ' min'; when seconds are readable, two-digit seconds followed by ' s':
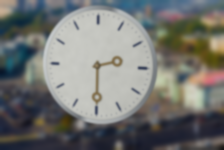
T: 2 h 30 min
